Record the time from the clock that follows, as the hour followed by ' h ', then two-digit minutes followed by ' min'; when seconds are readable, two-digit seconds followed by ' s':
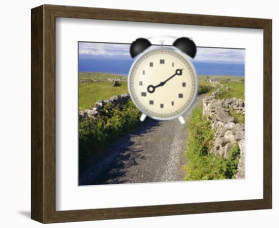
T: 8 h 09 min
